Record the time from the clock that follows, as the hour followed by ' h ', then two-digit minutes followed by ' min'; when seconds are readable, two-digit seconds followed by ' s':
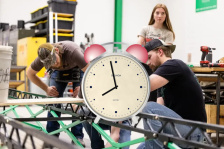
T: 7 h 58 min
